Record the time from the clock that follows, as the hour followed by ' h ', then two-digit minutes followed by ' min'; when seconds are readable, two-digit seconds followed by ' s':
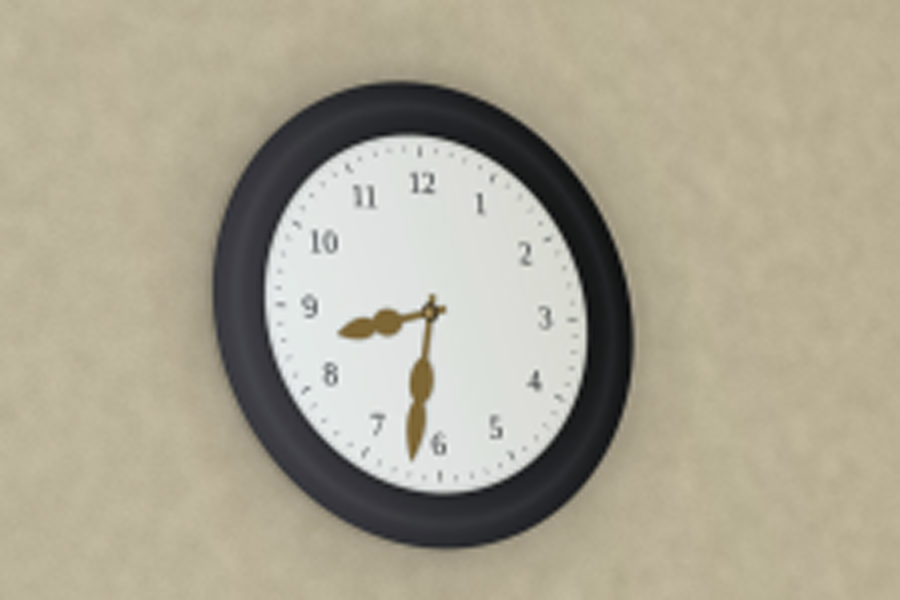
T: 8 h 32 min
